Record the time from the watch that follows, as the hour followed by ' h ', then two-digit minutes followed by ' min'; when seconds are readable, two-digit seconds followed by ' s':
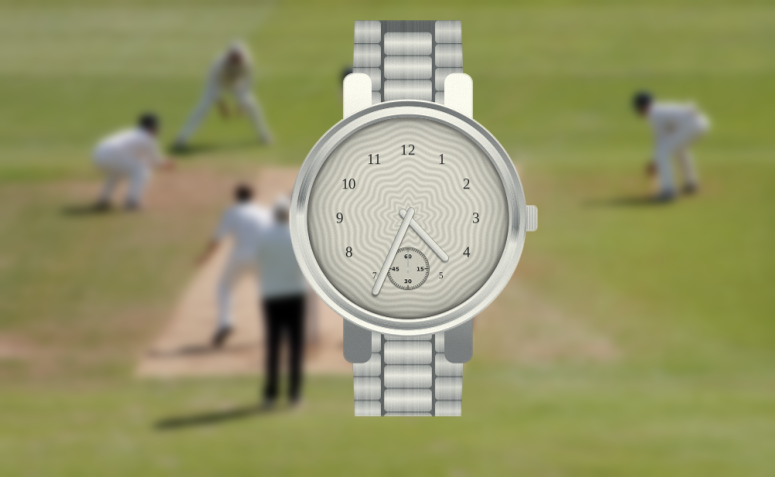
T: 4 h 34 min
